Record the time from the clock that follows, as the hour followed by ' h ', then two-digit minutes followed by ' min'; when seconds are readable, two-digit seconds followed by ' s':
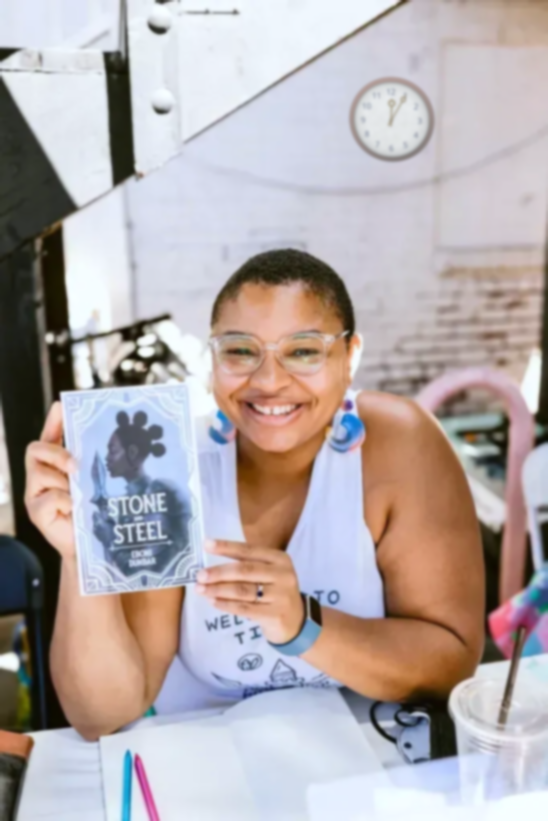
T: 12 h 05 min
